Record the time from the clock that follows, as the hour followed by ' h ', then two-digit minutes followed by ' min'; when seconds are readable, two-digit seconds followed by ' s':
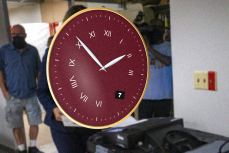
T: 1 h 51 min
